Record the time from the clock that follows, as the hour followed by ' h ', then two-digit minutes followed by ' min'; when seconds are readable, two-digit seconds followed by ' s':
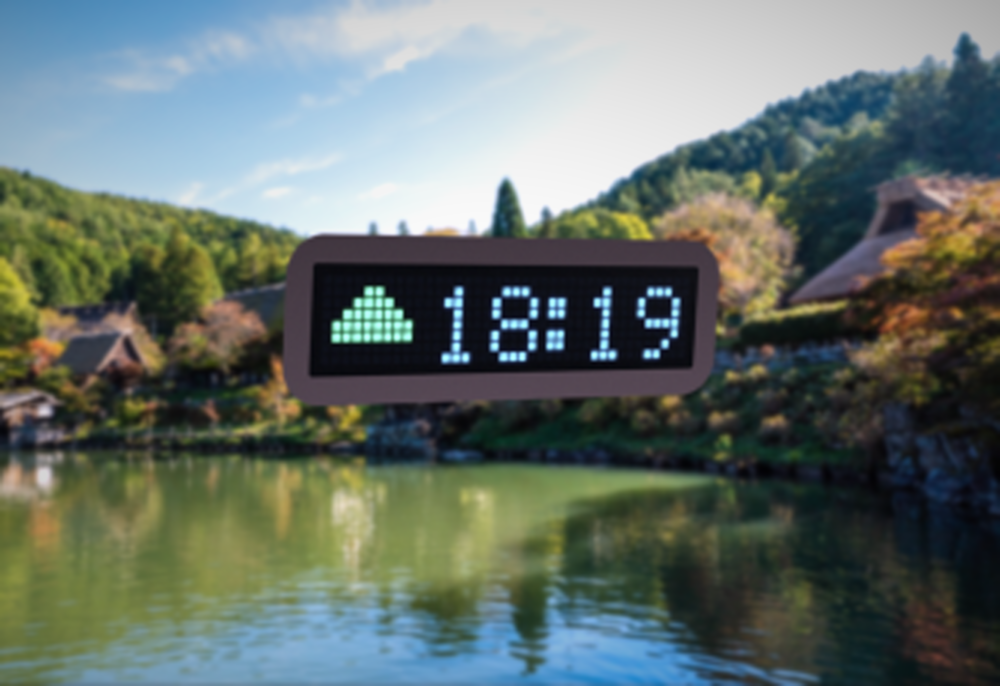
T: 18 h 19 min
